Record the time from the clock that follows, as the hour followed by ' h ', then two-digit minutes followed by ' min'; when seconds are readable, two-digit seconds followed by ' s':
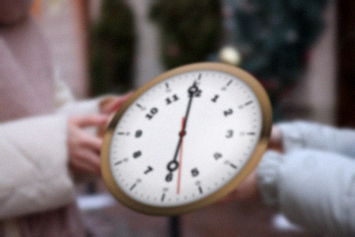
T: 5 h 59 min 28 s
